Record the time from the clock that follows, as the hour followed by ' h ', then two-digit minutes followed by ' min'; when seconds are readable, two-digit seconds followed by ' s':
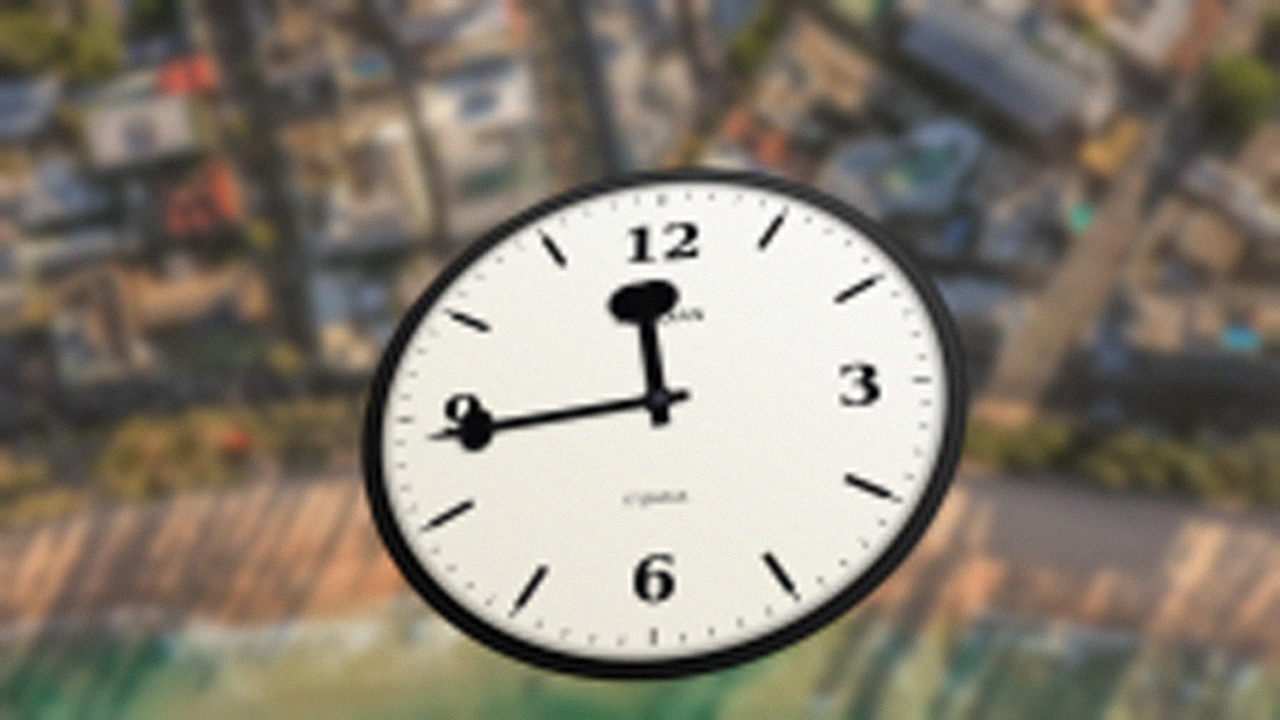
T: 11 h 44 min
